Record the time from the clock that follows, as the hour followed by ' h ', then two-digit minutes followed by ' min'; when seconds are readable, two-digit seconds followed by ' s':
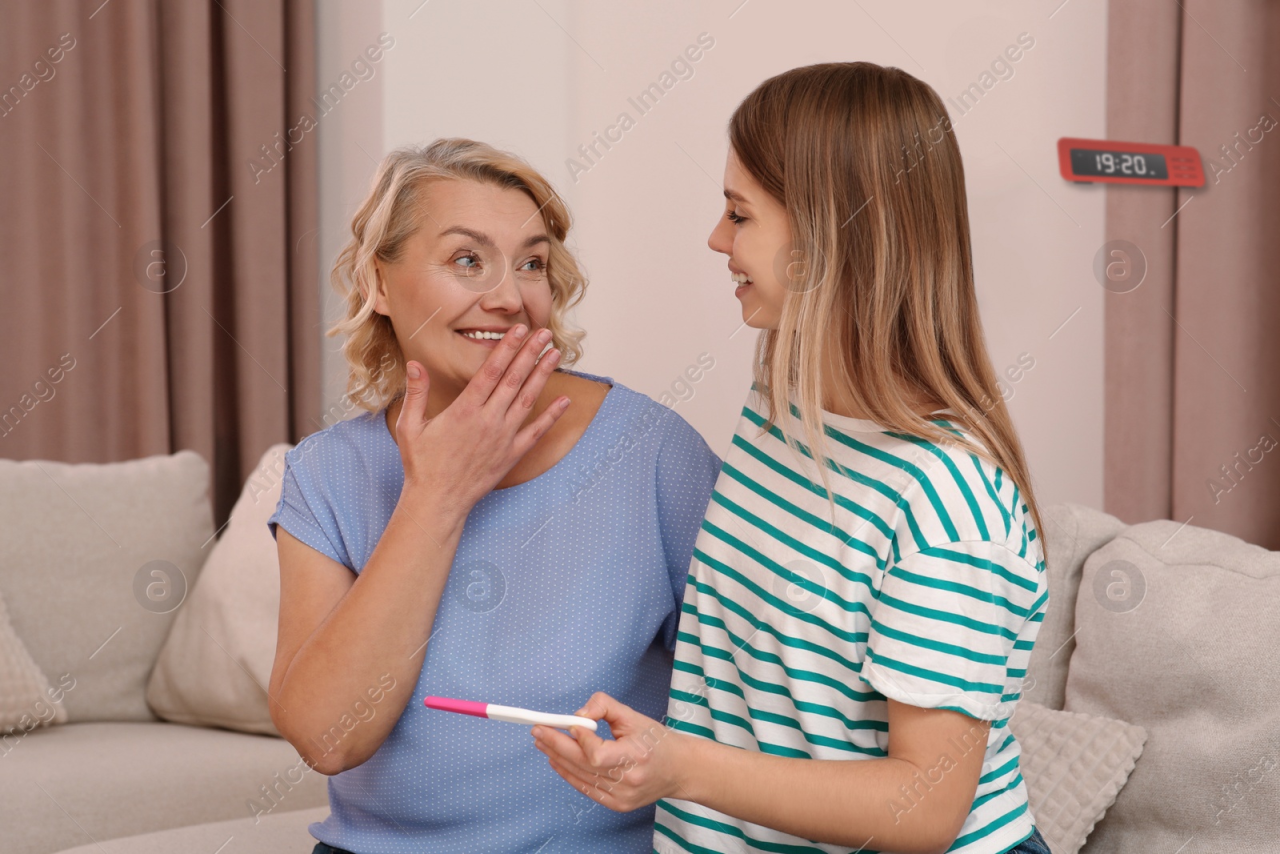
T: 19 h 20 min
